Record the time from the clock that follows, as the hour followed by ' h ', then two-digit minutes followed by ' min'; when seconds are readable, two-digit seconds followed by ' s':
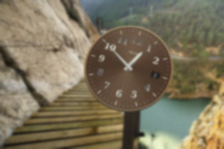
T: 12 h 50 min
